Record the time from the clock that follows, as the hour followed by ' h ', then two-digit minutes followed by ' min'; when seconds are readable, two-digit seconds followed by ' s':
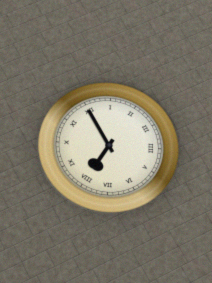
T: 8 h 00 min
